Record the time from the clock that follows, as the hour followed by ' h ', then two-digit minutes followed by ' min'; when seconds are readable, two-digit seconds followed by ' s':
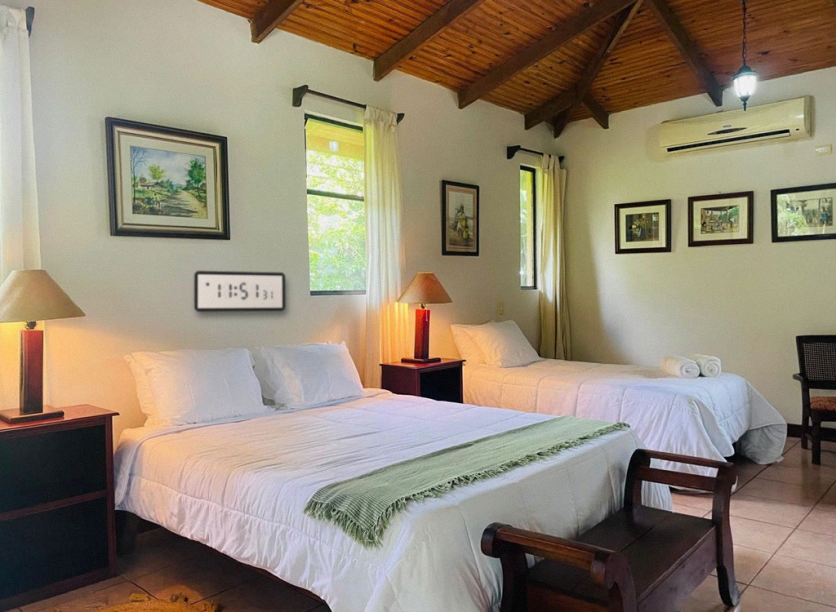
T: 11 h 51 min 31 s
